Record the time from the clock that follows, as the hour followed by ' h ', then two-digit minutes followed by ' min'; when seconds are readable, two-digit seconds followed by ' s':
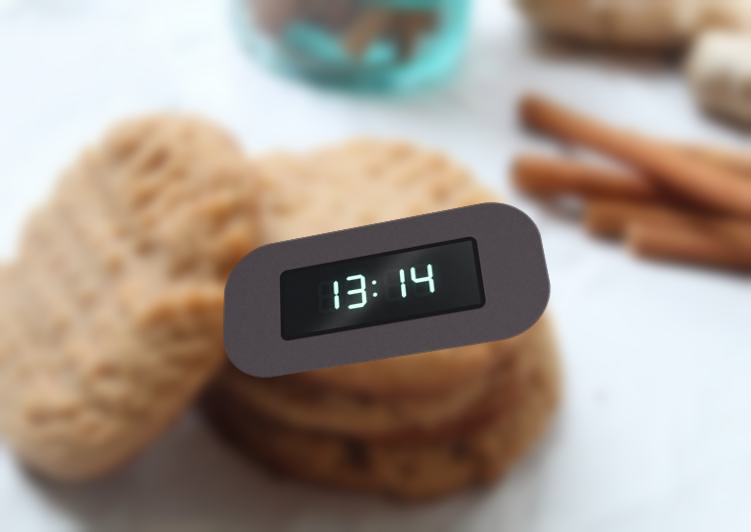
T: 13 h 14 min
